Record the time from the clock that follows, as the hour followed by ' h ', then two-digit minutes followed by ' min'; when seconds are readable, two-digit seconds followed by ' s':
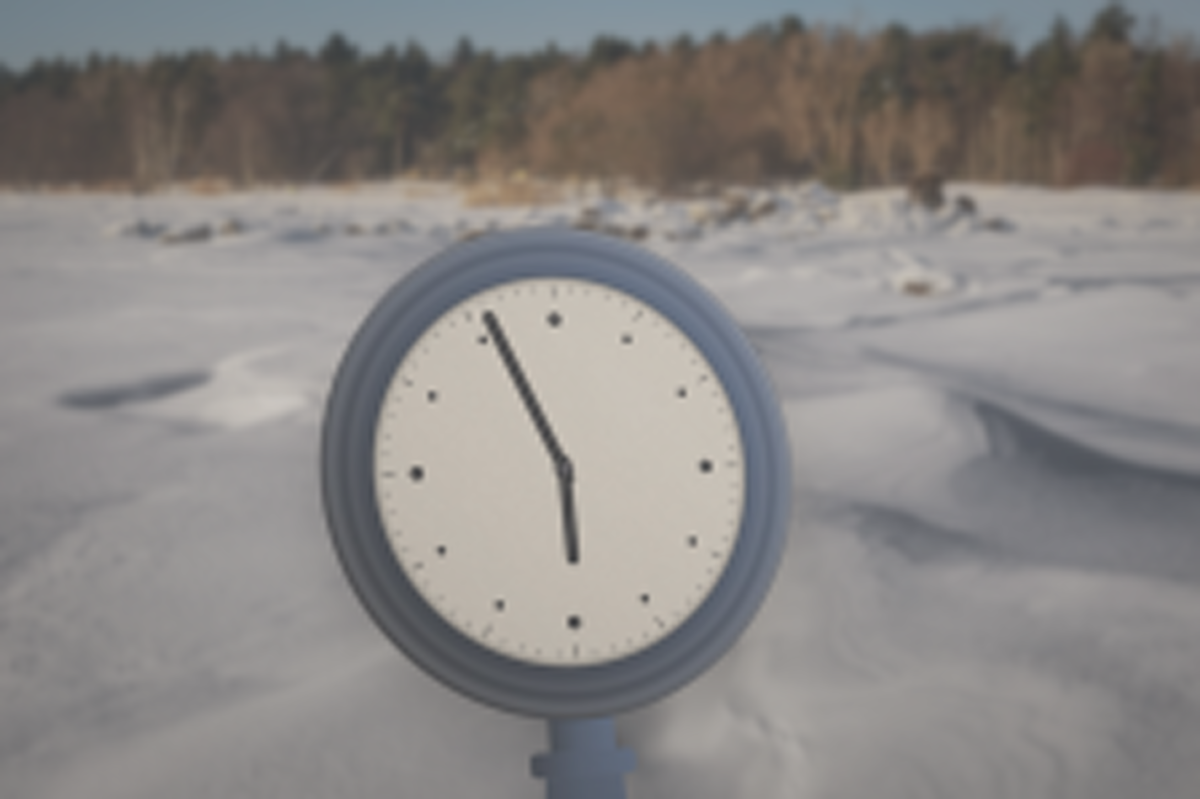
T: 5 h 56 min
